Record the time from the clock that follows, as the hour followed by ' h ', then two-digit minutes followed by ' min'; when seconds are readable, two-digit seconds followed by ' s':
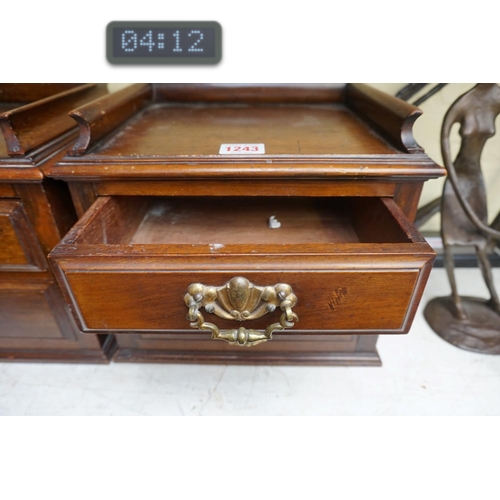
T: 4 h 12 min
